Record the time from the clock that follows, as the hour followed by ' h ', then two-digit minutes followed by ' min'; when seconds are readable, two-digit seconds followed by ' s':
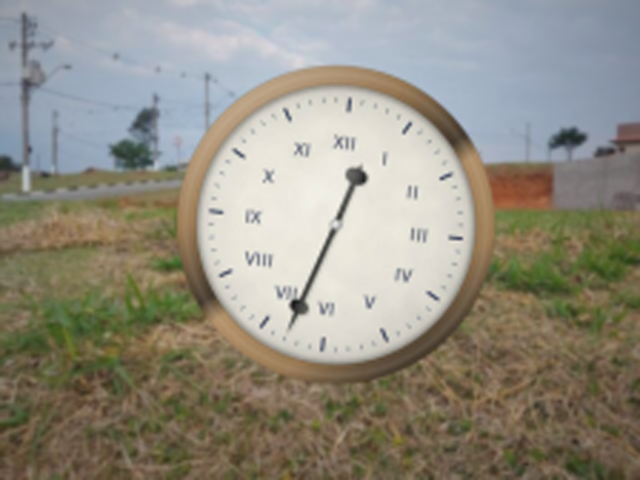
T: 12 h 33 min
